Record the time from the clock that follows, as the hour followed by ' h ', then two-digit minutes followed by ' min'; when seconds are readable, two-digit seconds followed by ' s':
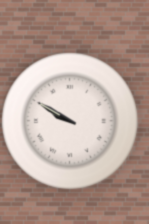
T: 9 h 50 min
